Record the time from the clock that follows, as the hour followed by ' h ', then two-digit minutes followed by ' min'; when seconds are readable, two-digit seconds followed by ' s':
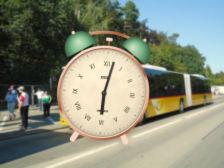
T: 6 h 02 min
